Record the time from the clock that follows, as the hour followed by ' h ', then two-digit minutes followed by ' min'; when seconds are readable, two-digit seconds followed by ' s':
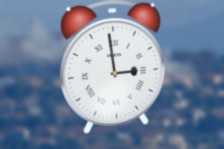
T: 2 h 59 min
